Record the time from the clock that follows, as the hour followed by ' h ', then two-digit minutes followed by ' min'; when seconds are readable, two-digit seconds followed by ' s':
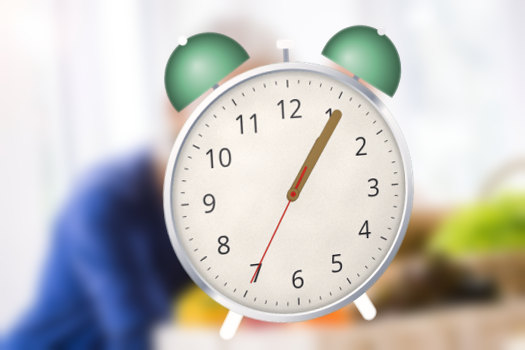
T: 1 h 05 min 35 s
